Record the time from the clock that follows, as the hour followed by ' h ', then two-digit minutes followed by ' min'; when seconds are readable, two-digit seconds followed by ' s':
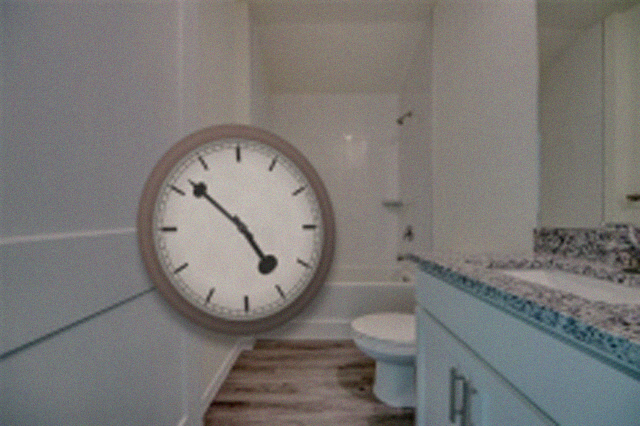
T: 4 h 52 min
